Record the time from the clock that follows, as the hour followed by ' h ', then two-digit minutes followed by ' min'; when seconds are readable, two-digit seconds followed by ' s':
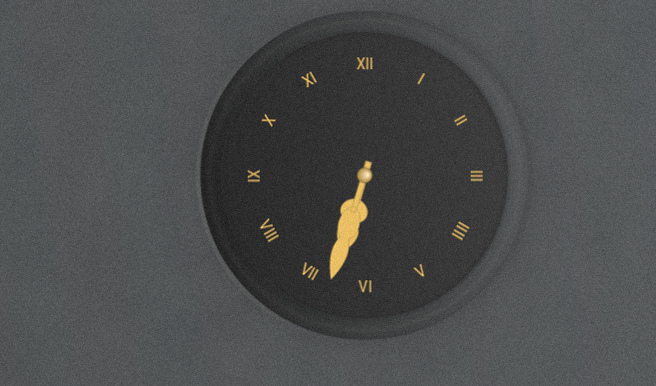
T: 6 h 33 min
